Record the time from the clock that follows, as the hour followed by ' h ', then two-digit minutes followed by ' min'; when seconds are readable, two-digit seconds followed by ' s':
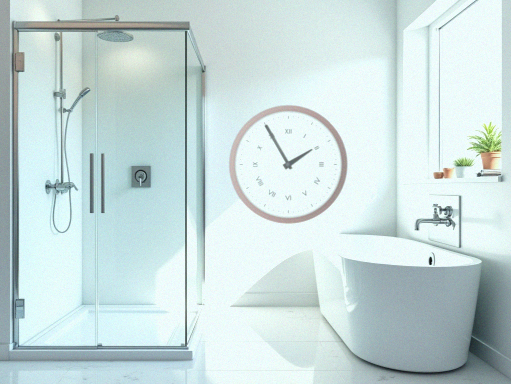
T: 1 h 55 min
